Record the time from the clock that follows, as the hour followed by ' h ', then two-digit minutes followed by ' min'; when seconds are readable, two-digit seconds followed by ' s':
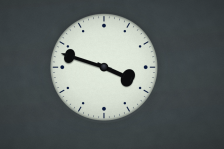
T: 3 h 48 min
